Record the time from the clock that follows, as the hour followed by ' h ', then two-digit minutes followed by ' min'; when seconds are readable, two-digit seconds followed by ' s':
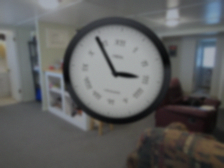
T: 2 h 54 min
